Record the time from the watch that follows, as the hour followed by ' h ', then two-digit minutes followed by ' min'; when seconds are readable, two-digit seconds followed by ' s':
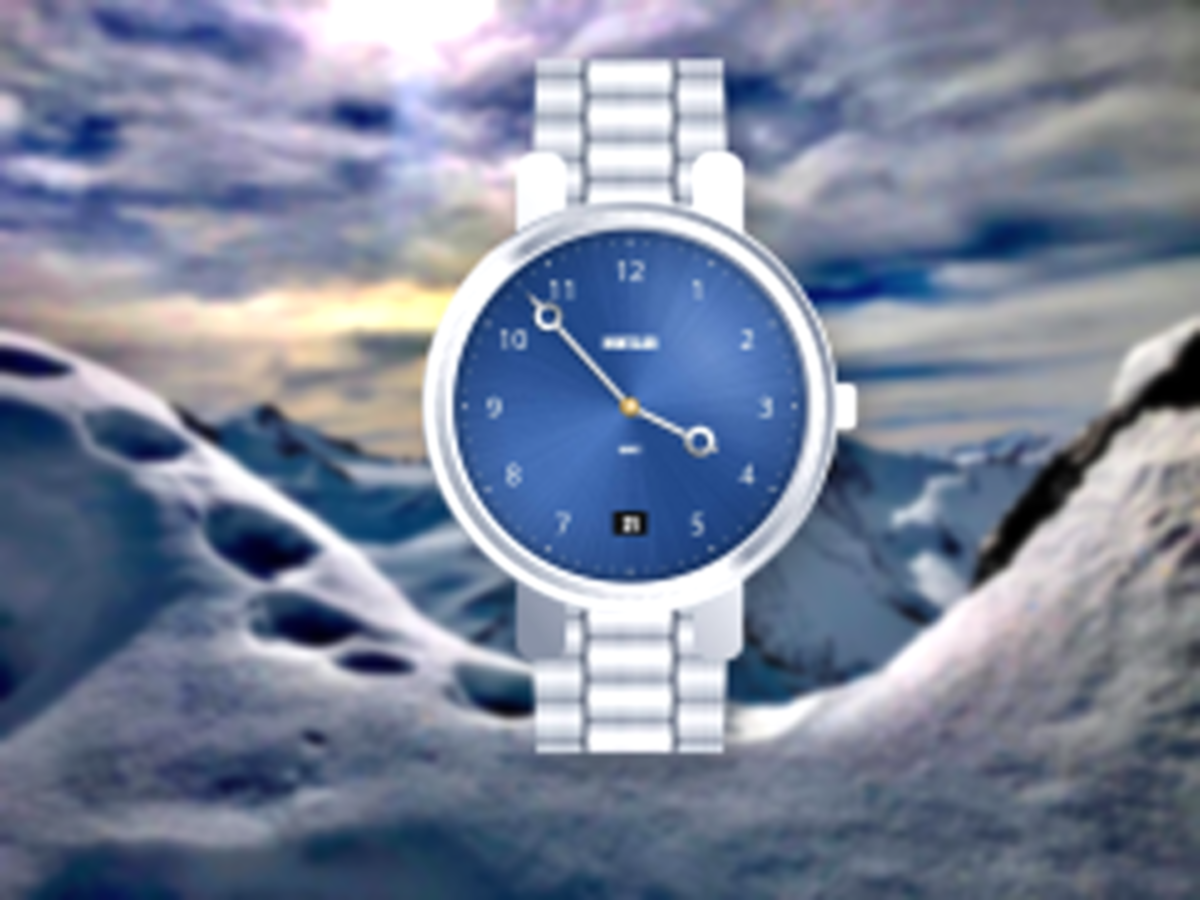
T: 3 h 53 min
